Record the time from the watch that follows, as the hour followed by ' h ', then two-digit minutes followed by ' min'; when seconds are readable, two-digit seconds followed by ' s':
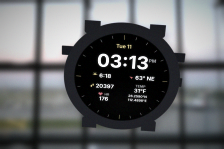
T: 3 h 13 min
